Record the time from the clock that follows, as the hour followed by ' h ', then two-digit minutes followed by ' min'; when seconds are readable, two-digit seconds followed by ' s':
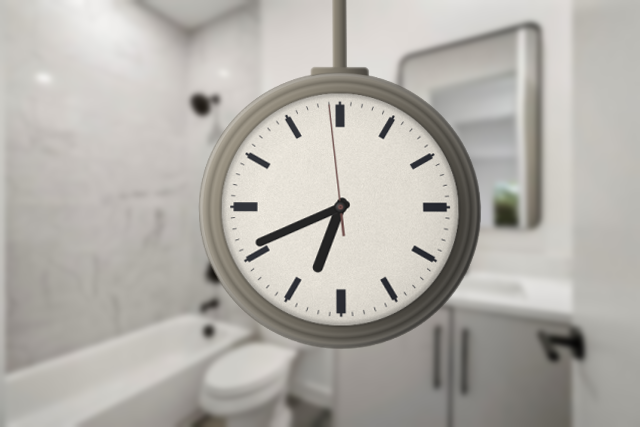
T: 6 h 40 min 59 s
